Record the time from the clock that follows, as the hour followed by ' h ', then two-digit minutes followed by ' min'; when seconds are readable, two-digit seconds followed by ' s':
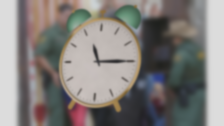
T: 11 h 15 min
